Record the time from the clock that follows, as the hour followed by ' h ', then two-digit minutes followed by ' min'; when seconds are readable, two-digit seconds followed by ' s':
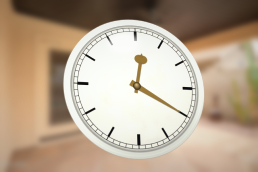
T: 12 h 20 min
